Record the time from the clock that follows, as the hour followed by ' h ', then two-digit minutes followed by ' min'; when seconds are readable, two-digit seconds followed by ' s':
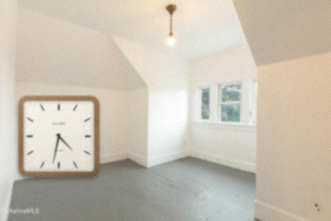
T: 4 h 32 min
